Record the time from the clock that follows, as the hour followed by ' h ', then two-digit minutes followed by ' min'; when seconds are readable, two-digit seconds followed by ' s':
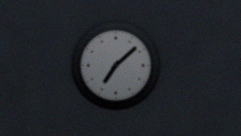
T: 7 h 08 min
